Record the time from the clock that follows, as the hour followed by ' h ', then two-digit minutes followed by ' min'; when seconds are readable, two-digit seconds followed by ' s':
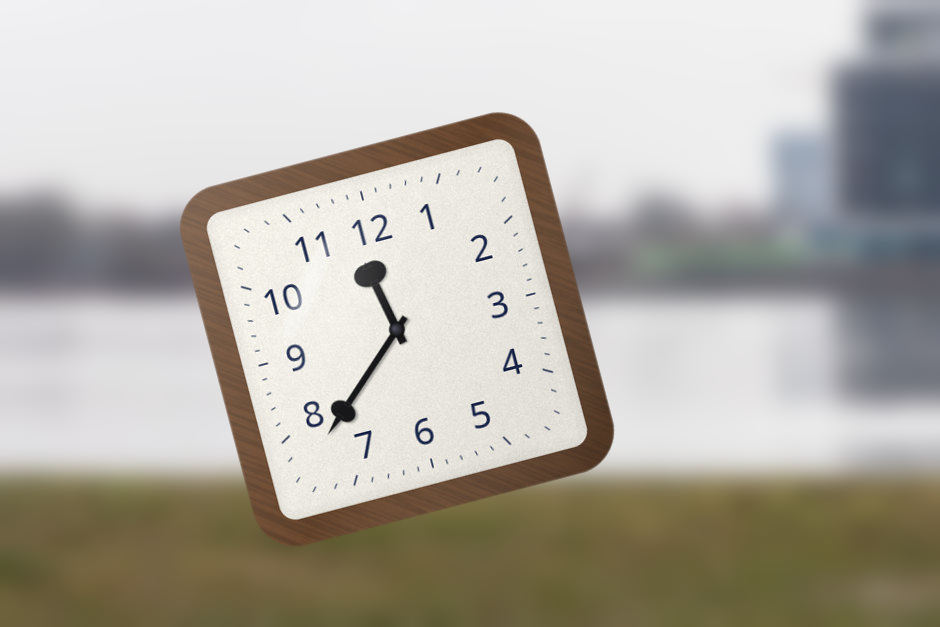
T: 11 h 38 min
